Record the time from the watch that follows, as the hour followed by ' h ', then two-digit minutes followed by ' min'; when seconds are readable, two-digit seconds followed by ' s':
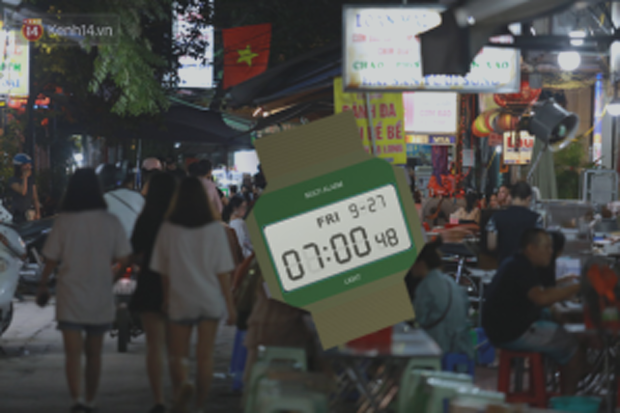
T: 7 h 00 min 48 s
